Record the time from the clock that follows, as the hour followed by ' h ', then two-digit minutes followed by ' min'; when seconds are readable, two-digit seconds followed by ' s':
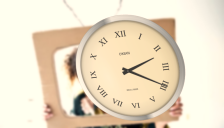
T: 2 h 20 min
